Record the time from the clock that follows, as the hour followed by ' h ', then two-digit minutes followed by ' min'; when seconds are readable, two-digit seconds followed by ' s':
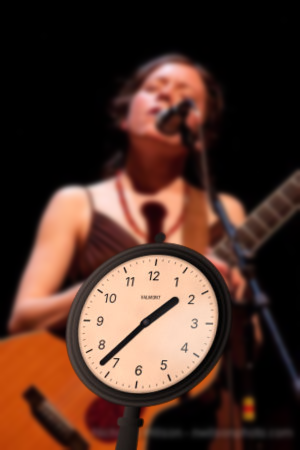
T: 1 h 37 min
